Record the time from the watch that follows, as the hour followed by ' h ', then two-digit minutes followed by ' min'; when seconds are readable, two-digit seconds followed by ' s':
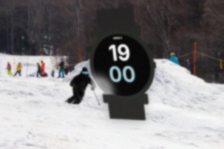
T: 19 h 00 min
